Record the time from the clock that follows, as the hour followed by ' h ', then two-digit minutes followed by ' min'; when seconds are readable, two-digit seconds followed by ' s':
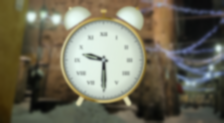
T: 9 h 30 min
